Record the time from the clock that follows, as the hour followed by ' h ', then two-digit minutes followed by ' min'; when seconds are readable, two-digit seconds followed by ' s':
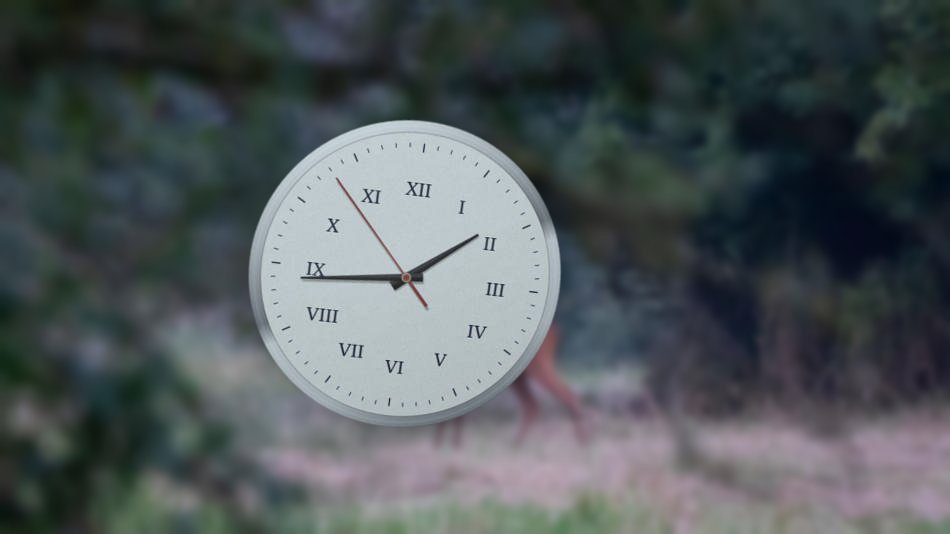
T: 1 h 43 min 53 s
